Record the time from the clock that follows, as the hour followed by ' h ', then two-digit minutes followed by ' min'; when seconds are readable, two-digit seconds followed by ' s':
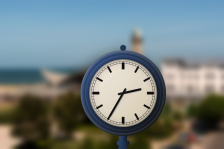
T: 2 h 35 min
